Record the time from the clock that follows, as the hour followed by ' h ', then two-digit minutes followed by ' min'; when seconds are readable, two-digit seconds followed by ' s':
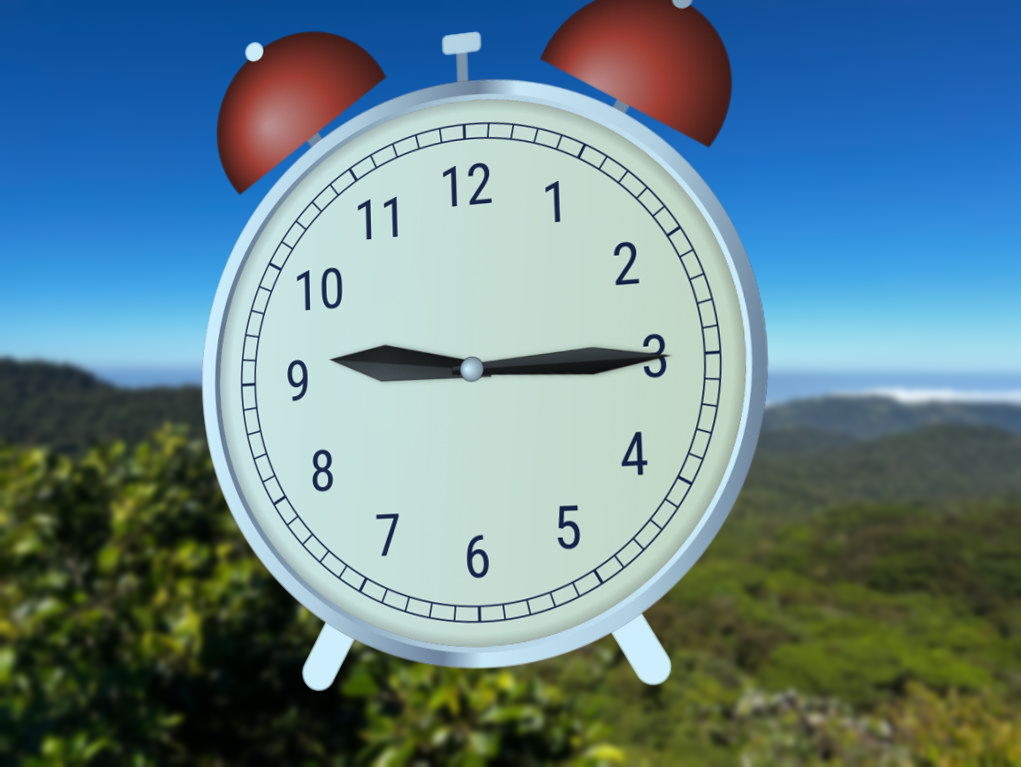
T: 9 h 15 min
